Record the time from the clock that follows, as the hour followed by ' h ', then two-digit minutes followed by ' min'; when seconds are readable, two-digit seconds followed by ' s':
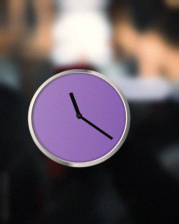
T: 11 h 21 min
